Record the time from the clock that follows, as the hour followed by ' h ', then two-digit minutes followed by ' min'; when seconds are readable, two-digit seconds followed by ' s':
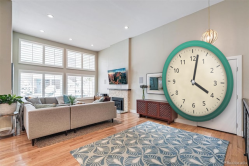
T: 4 h 02 min
